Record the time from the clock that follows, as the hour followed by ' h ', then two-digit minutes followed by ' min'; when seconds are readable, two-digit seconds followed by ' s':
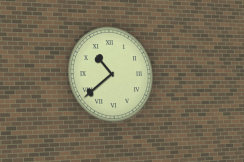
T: 10 h 39 min
